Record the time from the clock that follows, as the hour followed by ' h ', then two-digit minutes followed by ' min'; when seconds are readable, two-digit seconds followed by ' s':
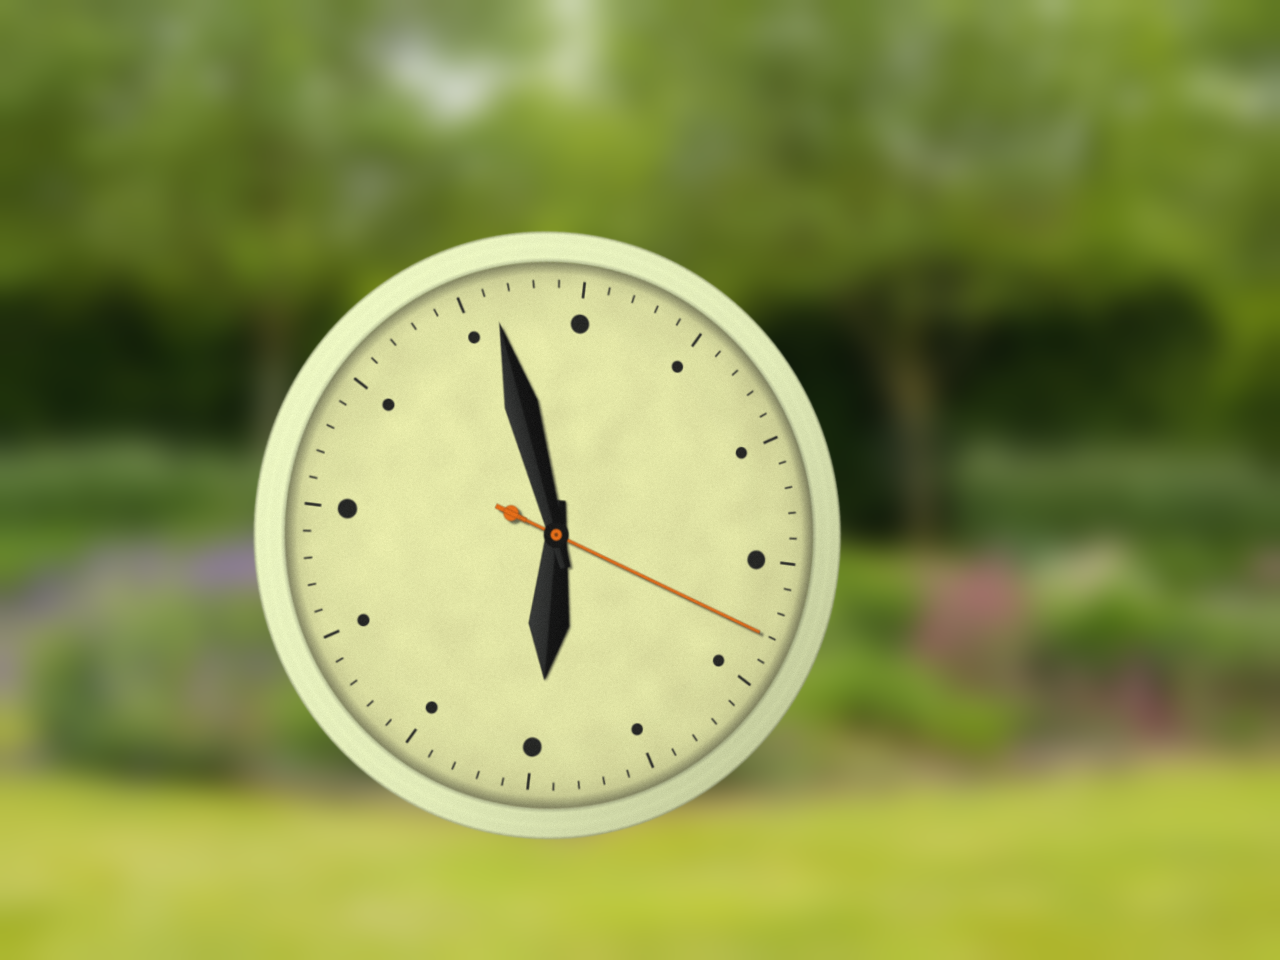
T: 5 h 56 min 18 s
